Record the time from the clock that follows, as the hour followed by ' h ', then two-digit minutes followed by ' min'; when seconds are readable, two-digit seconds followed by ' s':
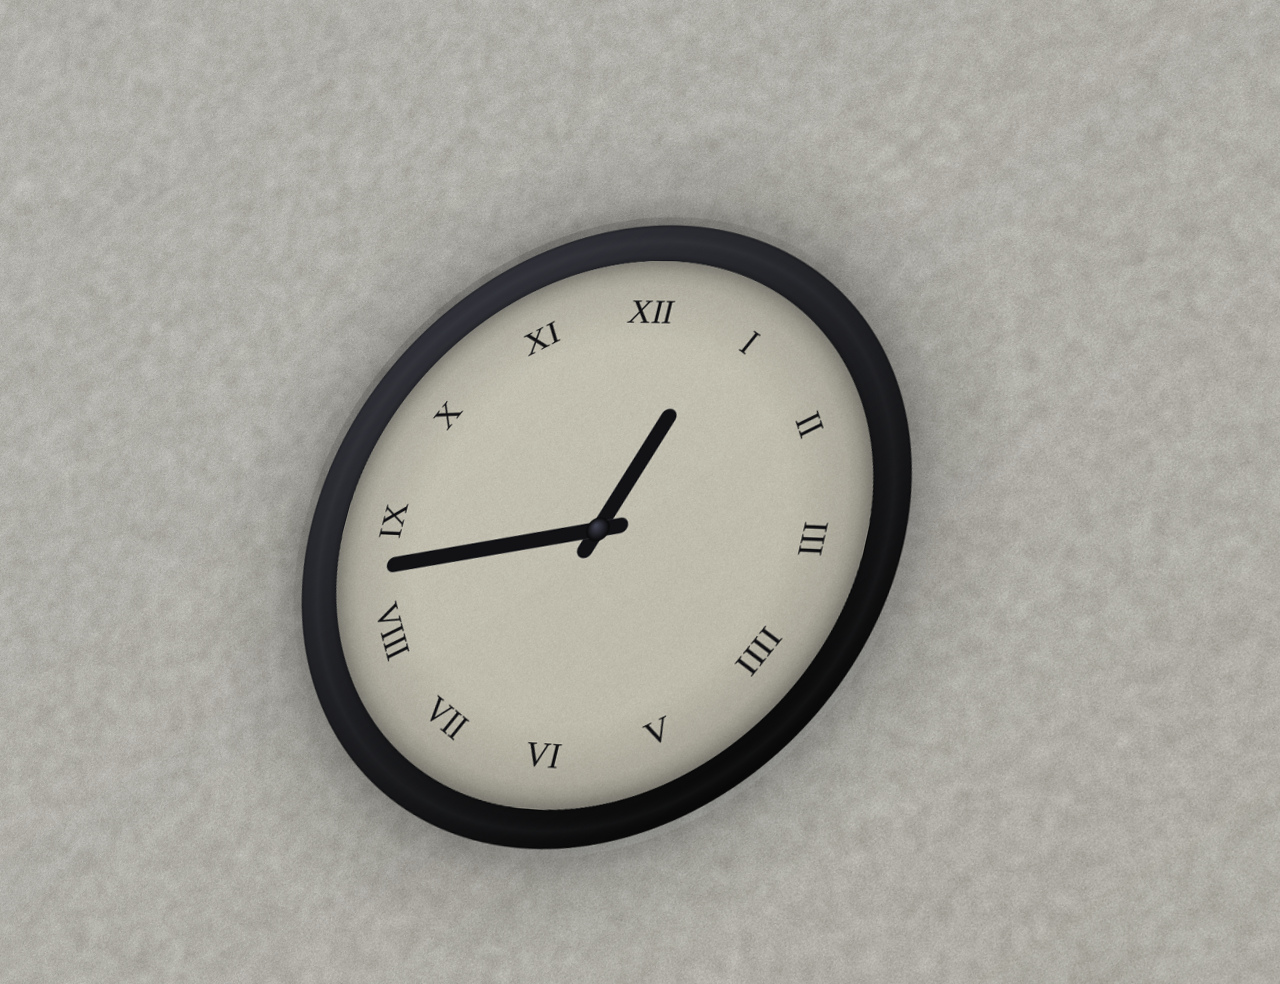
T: 12 h 43 min
